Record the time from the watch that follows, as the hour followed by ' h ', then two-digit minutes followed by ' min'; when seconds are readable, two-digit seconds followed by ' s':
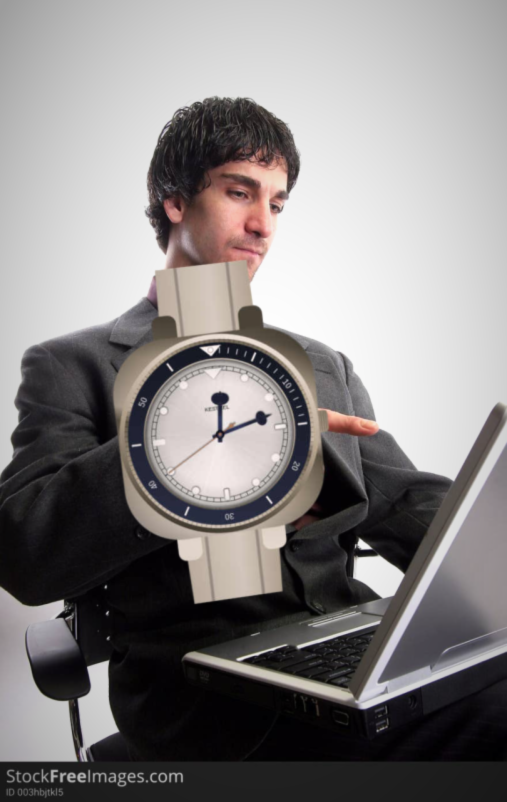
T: 12 h 12 min 40 s
